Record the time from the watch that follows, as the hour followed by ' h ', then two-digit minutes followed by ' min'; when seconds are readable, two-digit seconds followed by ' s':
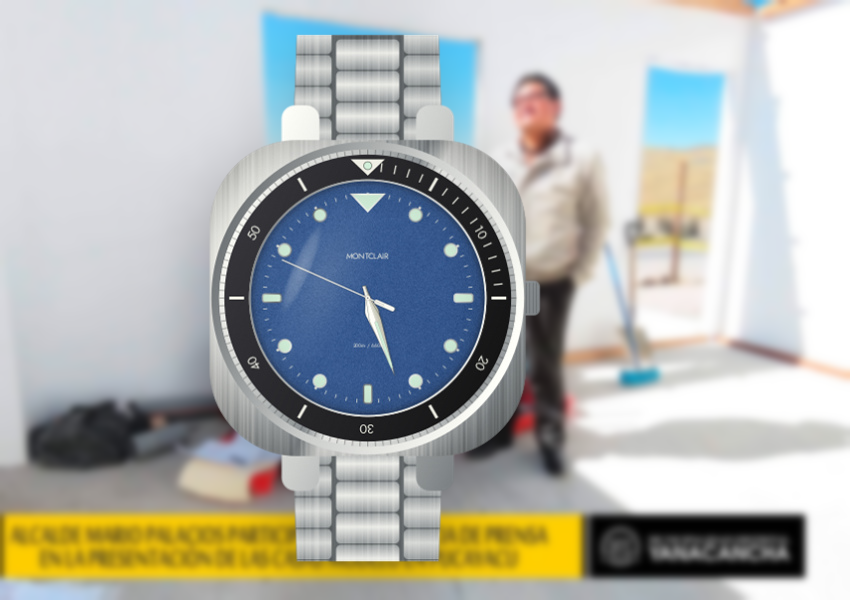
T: 5 h 26 min 49 s
